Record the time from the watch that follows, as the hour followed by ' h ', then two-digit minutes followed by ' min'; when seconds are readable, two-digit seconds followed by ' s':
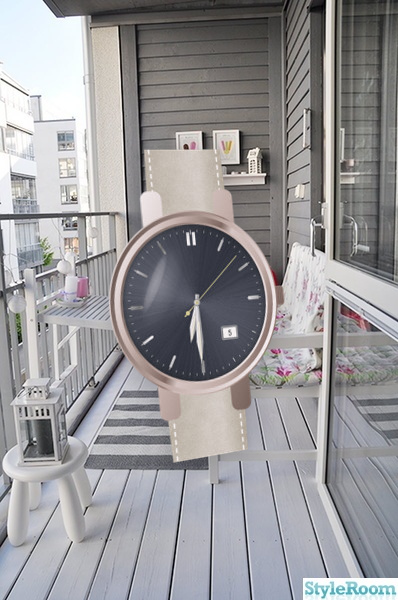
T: 6 h 30 min 08 s
